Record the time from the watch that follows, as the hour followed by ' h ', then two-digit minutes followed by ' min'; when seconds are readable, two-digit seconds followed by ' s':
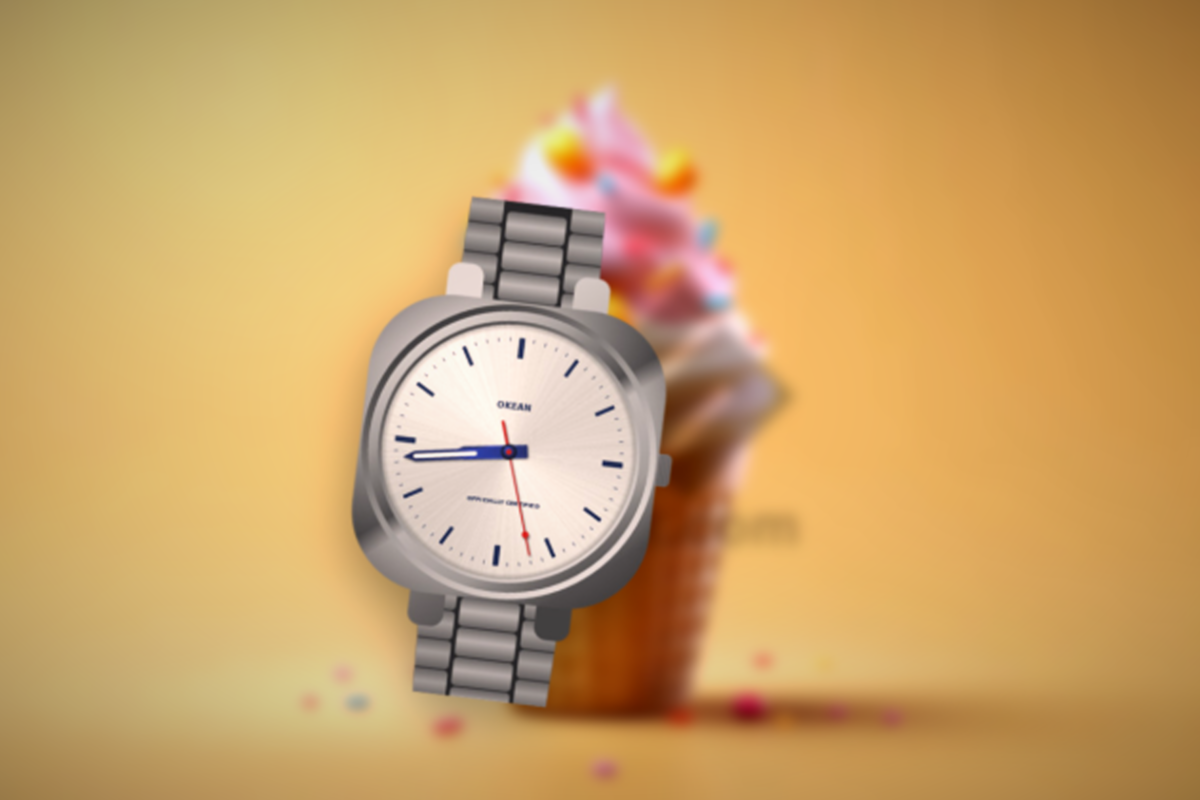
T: 8 h 43 min 27 s
